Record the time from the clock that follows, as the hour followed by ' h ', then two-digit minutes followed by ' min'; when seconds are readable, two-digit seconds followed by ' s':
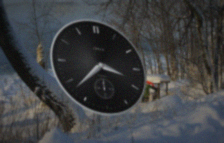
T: 3 h 38 min
